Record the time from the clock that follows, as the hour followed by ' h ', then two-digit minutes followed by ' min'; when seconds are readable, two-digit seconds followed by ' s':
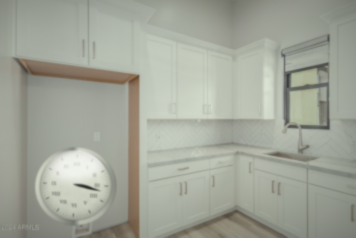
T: 3 h 17 min
